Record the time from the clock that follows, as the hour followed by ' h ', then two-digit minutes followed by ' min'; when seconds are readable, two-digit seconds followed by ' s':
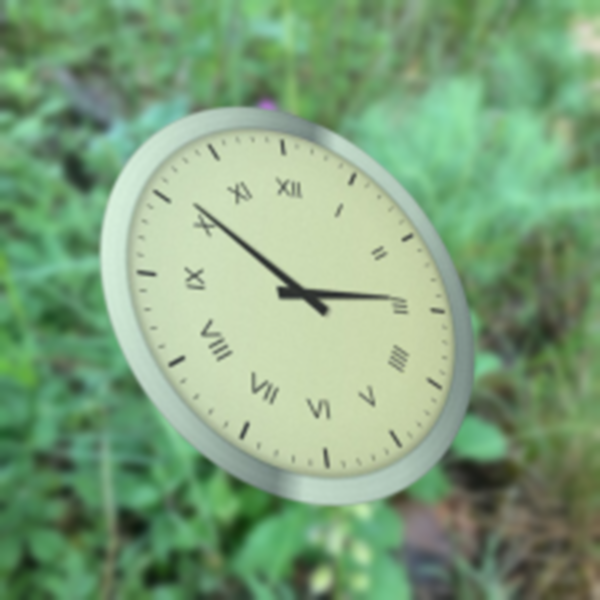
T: 2 h 51 min
